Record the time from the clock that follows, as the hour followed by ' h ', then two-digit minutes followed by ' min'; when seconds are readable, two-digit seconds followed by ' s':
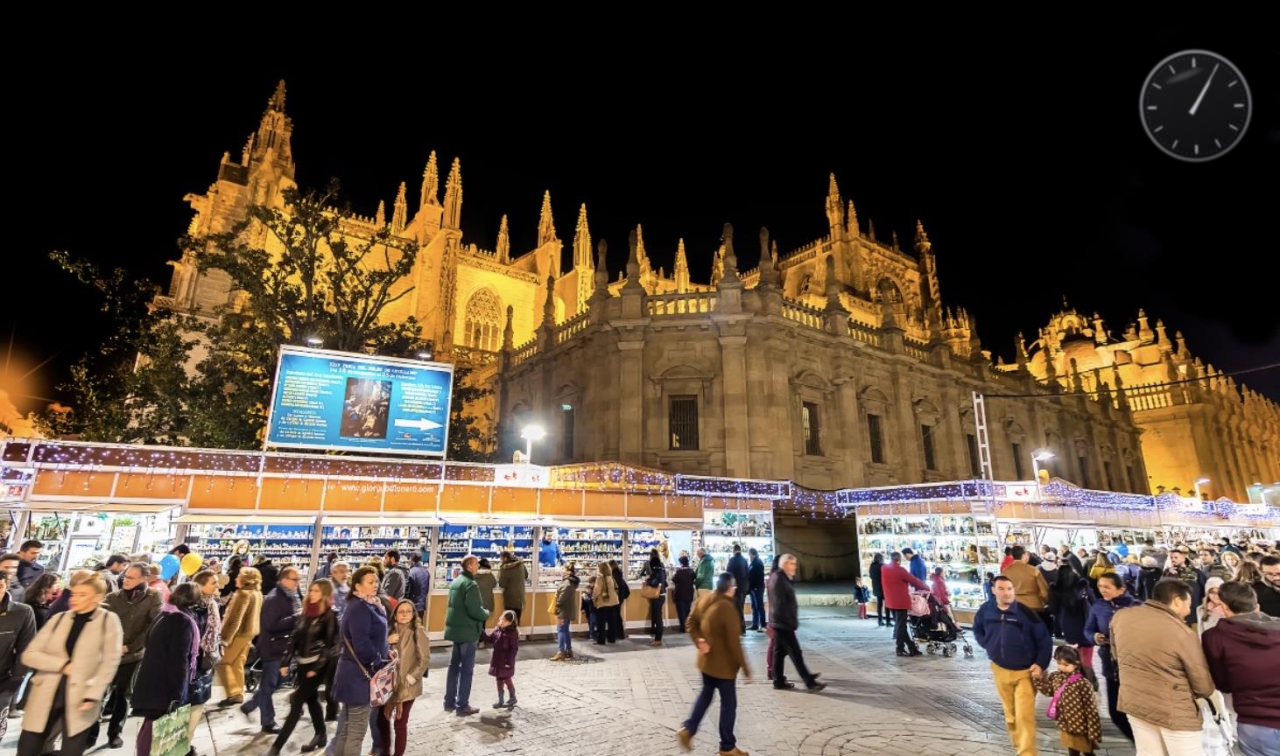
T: 1 h 05 min
